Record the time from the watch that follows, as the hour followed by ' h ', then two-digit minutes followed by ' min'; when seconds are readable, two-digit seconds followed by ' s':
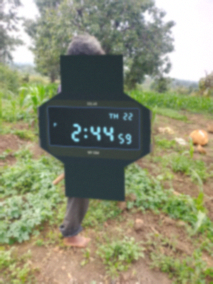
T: 2 h 44 min
